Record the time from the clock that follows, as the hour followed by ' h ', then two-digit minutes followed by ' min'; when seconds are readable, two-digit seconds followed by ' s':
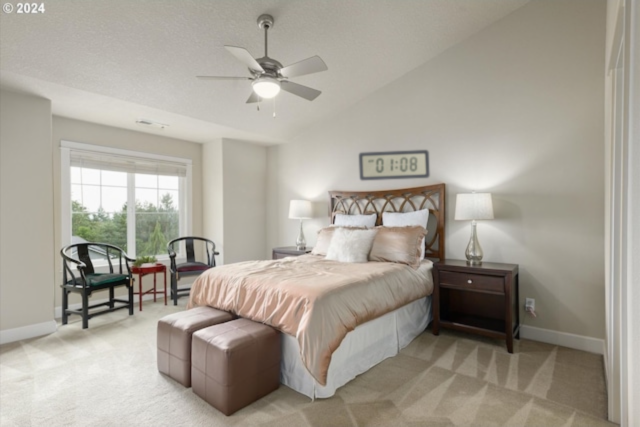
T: 1 h 08 min
